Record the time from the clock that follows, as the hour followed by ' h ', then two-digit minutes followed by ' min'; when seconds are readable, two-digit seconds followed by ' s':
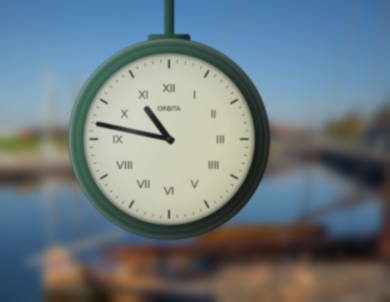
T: 10 h 47 min
